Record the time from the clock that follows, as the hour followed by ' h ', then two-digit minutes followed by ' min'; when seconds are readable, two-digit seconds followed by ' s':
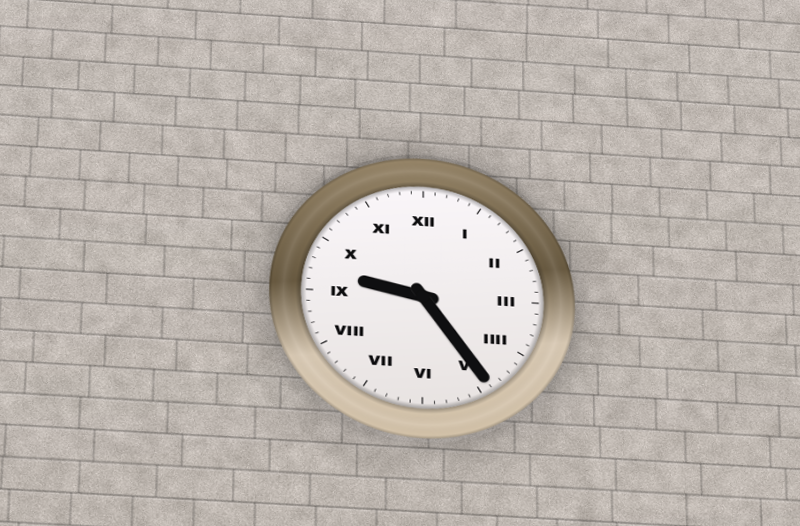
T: 9 h 24 min
